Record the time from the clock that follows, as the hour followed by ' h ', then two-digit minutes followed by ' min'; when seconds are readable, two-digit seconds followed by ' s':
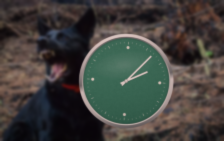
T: 2 h 07 min
